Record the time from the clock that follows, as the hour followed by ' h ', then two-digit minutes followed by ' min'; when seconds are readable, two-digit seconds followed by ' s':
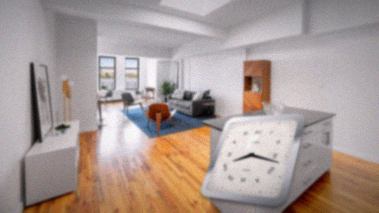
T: 8 h 17 min
